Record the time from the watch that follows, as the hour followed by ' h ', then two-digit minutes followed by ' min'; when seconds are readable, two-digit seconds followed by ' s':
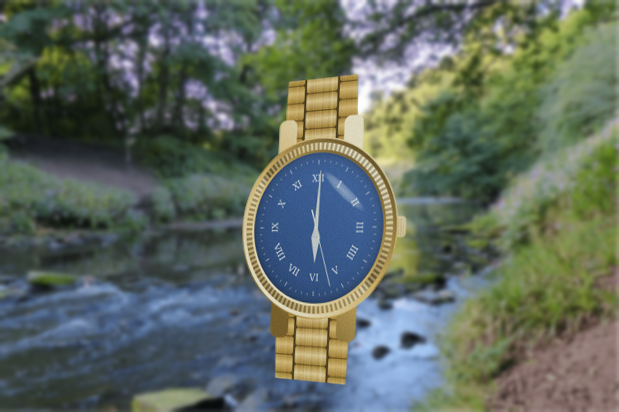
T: 6 h 00 min 27 s
